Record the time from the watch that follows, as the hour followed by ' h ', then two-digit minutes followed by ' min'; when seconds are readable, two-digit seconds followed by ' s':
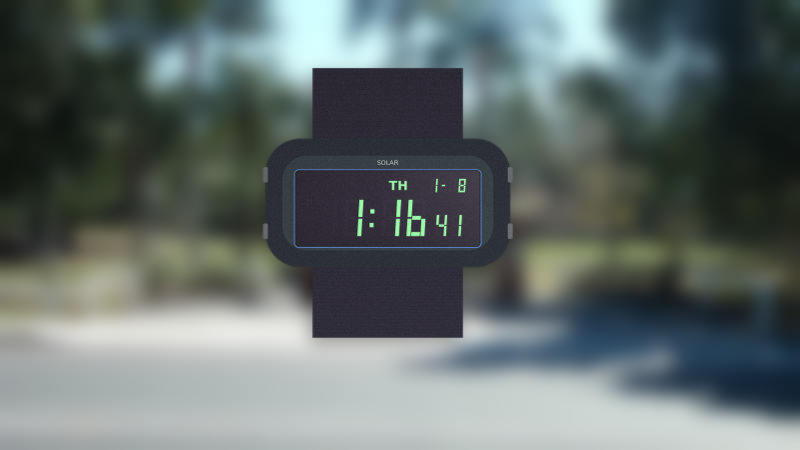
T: 1 h 16 min 41 s
